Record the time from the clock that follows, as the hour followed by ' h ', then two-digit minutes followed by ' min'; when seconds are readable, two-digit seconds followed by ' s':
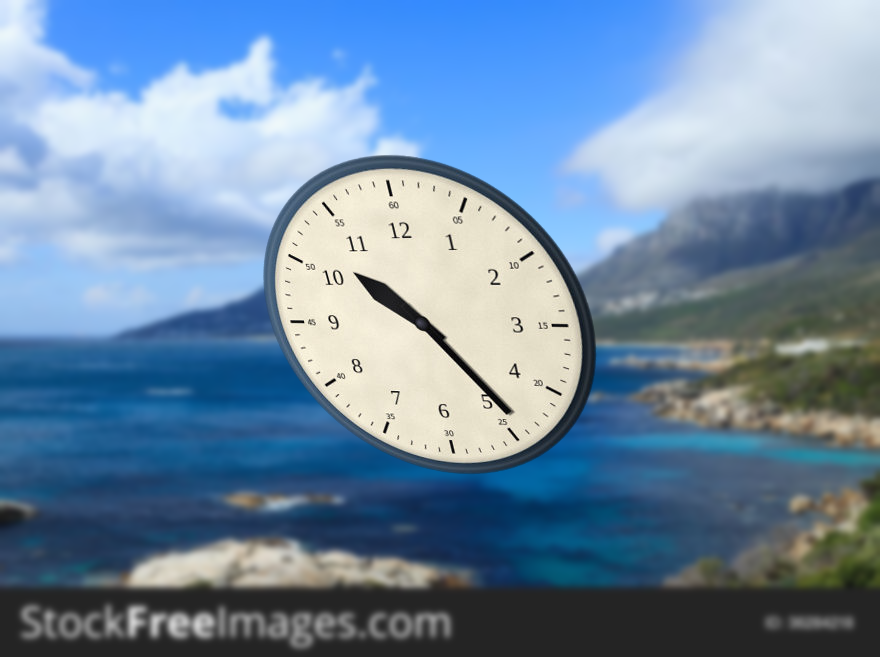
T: 10 h 24 min
